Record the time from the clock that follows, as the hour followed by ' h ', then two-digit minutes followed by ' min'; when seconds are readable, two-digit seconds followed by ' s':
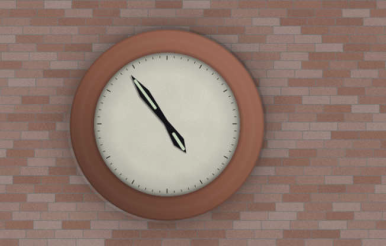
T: 4 h 54 min
